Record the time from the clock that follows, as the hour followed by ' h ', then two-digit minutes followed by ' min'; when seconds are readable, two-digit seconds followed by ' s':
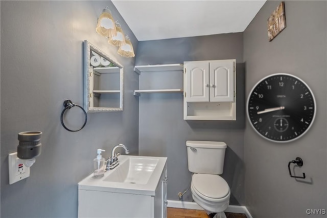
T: 8 h 43 min
